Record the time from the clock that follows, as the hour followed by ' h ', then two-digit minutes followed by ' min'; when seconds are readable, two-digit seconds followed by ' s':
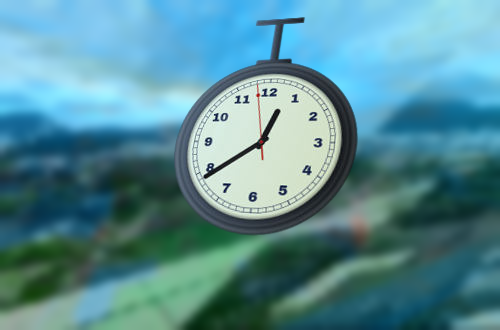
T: 12 h 38 min 58 s
